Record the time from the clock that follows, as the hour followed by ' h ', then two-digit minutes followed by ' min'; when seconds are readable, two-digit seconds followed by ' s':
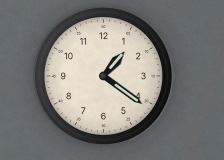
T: 1 h 21 min
